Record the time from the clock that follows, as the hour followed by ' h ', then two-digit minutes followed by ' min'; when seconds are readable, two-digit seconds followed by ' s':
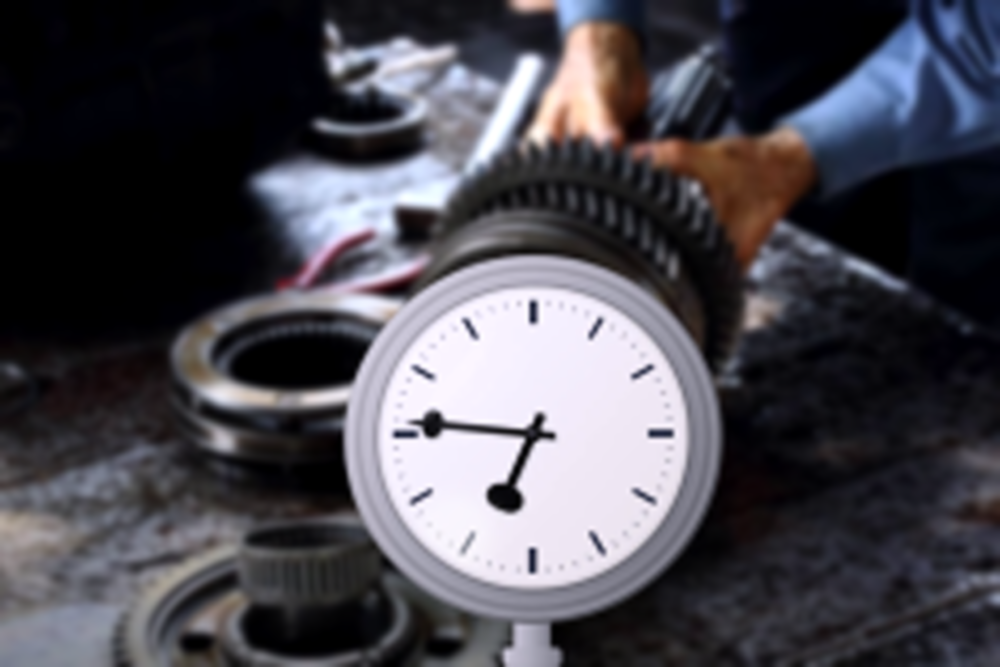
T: 6 h 46 min
